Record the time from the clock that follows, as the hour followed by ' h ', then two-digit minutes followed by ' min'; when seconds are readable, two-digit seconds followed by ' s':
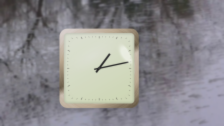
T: 1 h 13 min
